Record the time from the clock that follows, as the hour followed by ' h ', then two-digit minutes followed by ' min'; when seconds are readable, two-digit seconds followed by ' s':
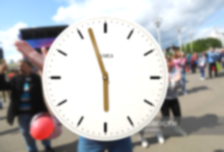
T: 5 h 57 min
